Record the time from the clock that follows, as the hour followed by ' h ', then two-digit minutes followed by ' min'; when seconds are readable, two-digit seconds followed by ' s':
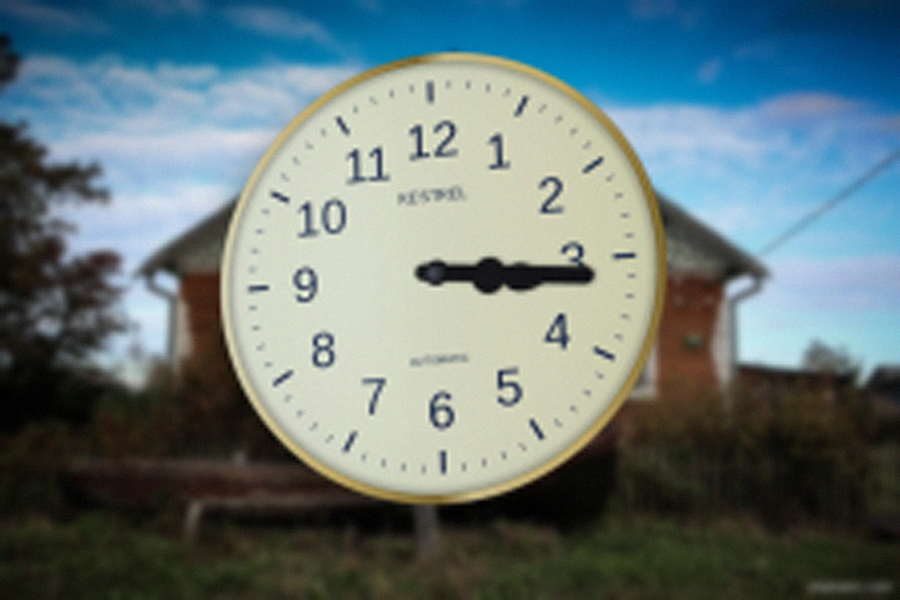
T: 3 h 16 min
